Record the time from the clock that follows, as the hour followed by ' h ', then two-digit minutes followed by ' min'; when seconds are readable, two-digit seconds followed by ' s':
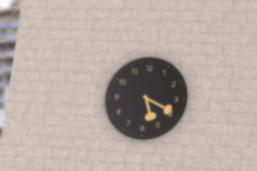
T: 5 h 19 min
